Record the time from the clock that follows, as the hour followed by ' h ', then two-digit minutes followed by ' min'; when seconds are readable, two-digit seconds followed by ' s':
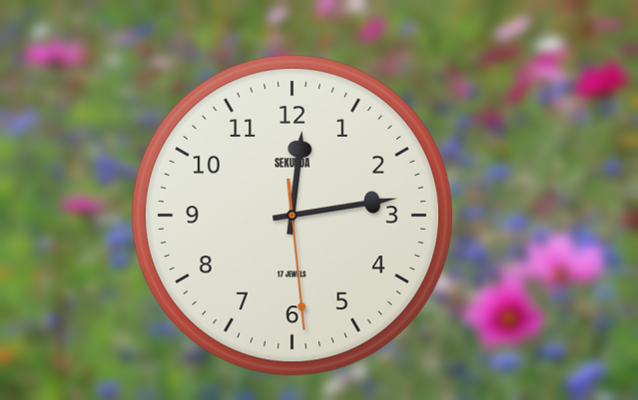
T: 12 h 13 min 29 s
